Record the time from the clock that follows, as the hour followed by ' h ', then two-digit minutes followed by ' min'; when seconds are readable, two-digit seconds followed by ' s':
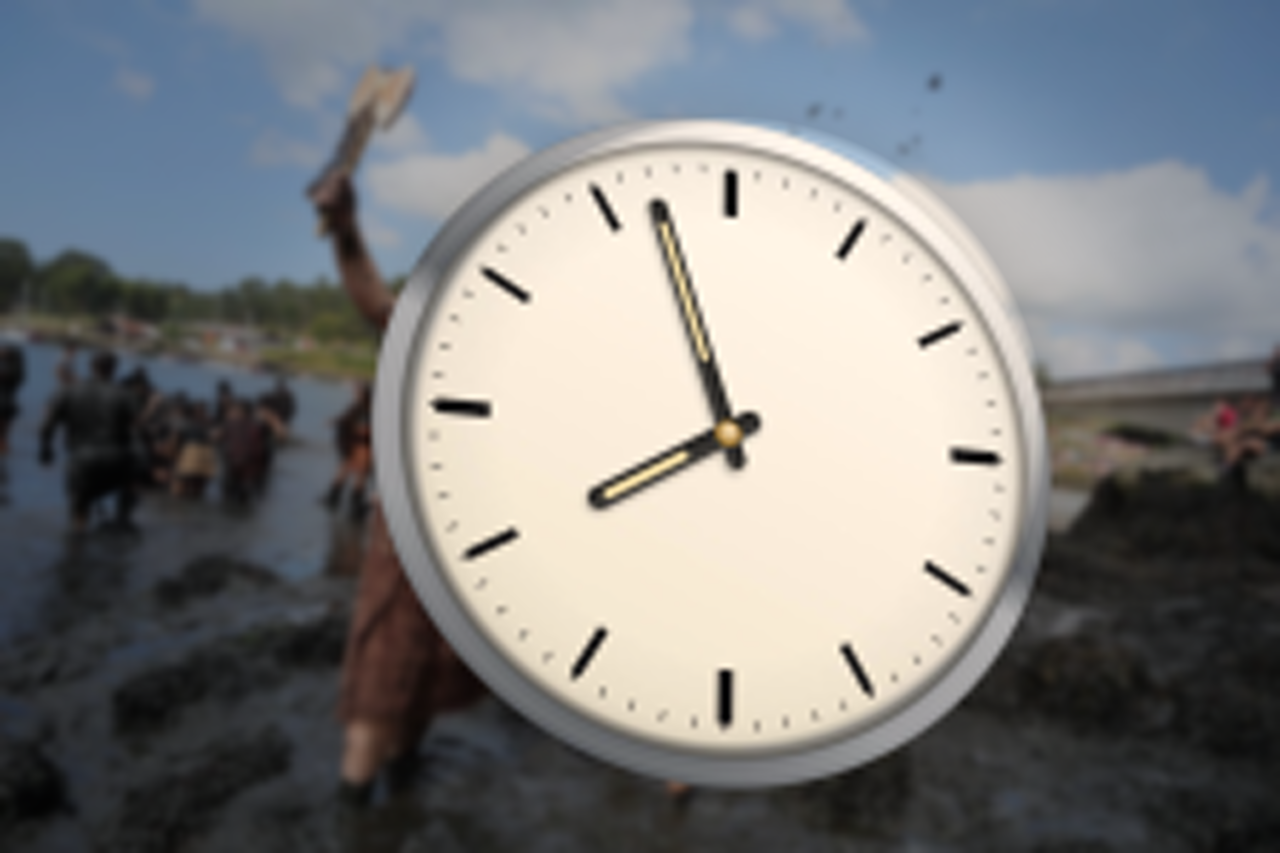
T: 7 h 57 min
